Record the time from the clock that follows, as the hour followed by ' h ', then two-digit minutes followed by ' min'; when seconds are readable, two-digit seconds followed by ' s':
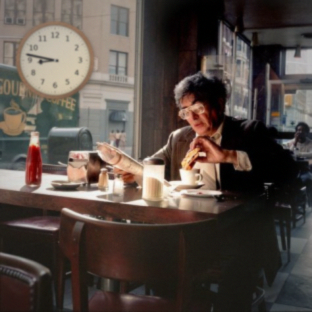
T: 8 h 47 min
